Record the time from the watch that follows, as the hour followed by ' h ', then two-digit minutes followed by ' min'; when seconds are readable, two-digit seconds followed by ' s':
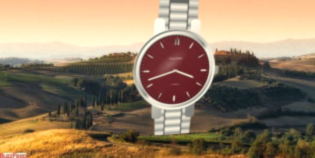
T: 3 h 42 min
